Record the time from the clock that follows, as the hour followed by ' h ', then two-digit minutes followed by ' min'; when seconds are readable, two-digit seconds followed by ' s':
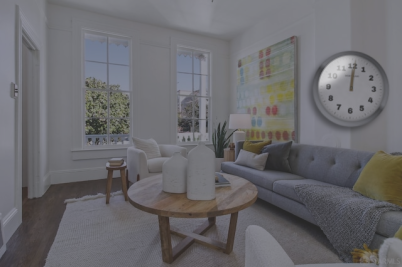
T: 12 h 01 min
